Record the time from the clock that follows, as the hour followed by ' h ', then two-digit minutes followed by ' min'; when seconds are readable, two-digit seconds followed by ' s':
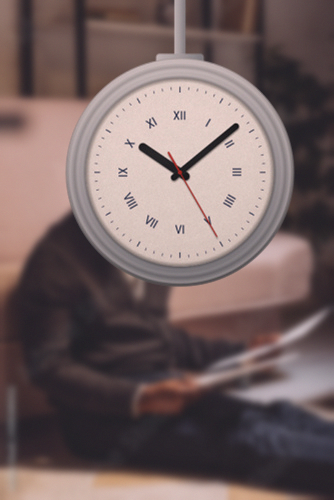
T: 10 h 08 min 25 s
